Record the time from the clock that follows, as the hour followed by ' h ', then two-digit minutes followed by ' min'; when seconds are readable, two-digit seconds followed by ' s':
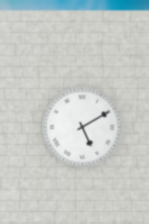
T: 5 h 10 min
